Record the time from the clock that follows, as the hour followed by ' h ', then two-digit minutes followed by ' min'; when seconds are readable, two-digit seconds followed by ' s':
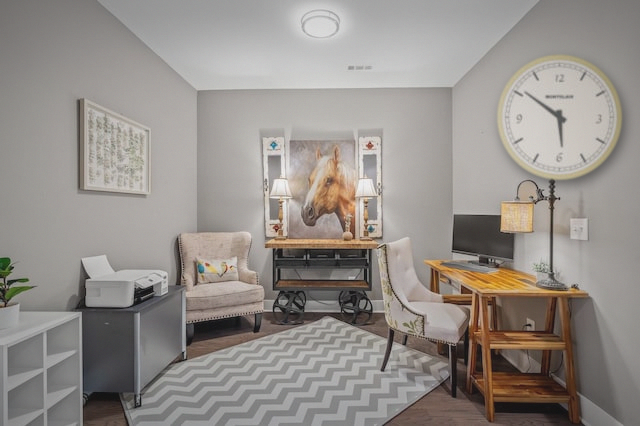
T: 5 h 51 min
